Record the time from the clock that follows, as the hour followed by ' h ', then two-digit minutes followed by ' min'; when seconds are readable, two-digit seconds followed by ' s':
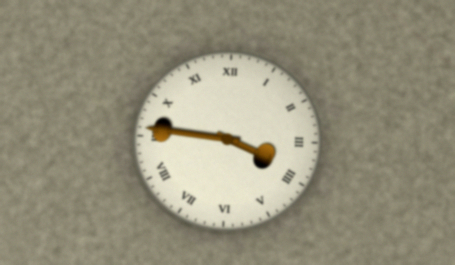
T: 3 h 46 min
